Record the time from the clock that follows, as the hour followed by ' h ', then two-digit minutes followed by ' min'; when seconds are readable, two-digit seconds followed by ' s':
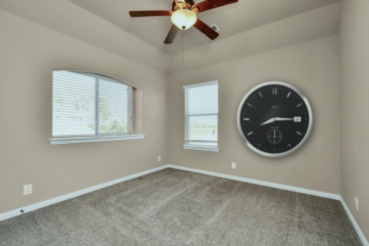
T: 8 h 15 min
